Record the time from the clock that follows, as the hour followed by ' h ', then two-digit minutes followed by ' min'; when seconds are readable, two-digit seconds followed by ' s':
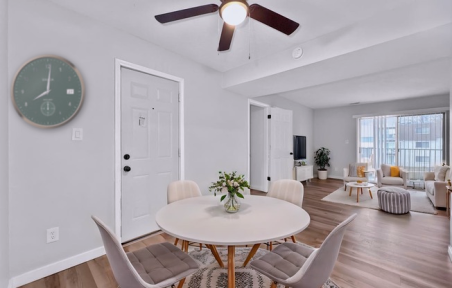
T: 8 h 01 min
